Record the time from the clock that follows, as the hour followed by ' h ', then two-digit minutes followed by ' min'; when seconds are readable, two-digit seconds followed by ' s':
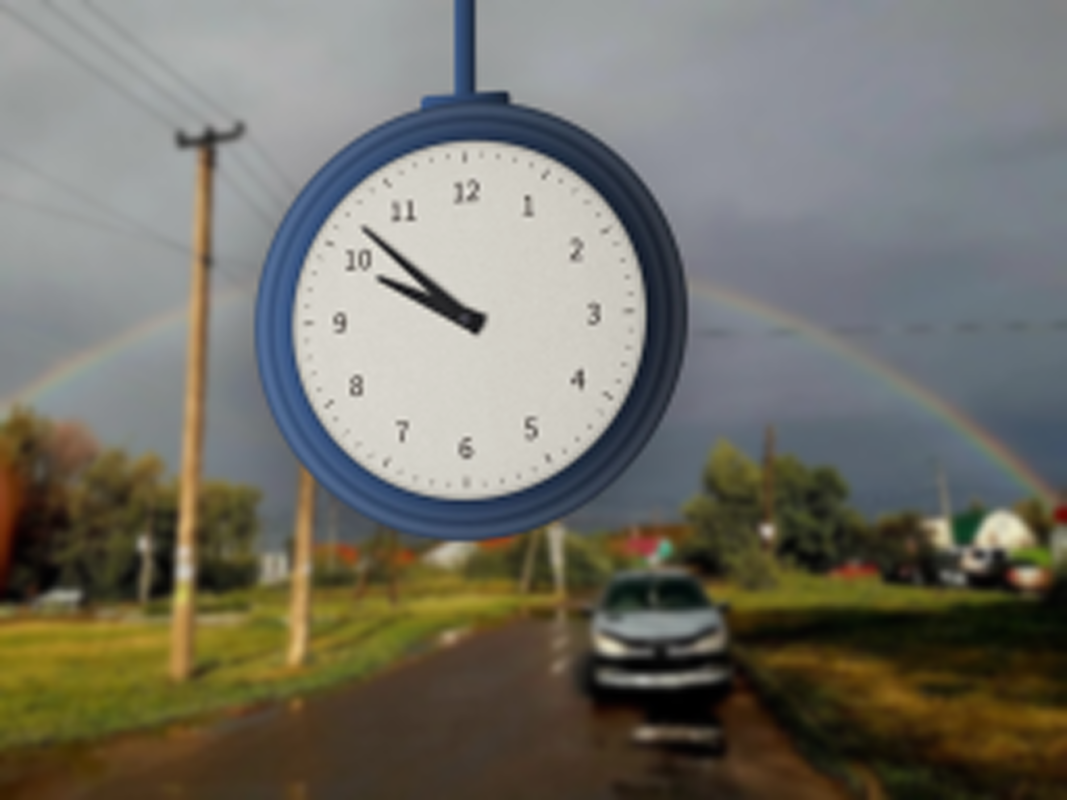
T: 9 h 52 min
